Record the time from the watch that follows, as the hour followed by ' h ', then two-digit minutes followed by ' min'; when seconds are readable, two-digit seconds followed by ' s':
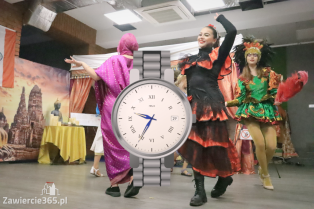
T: 9 h 35 min
